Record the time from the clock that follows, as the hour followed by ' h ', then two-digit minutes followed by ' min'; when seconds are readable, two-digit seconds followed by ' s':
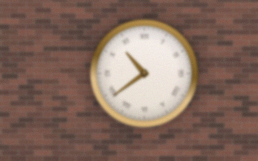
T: 10 h 39 min
